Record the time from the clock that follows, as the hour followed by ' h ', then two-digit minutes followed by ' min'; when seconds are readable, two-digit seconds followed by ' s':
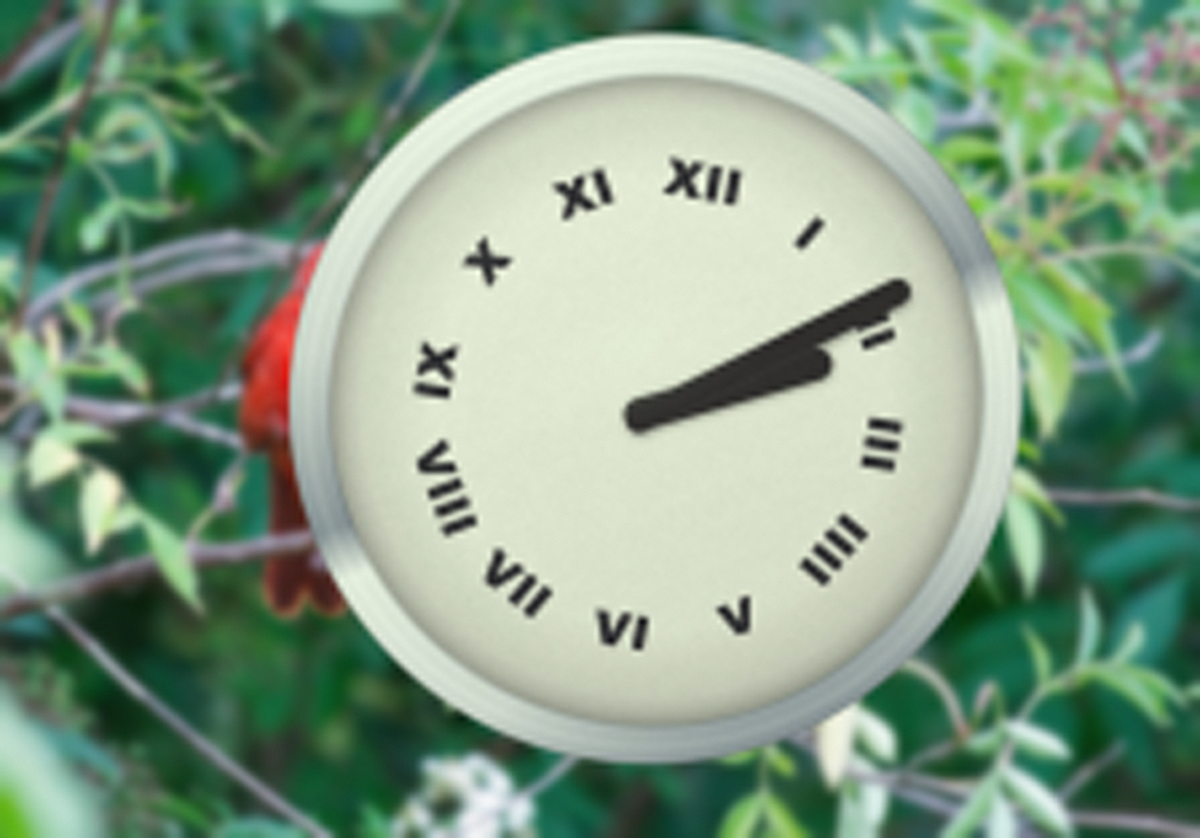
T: 2 h 09 min
